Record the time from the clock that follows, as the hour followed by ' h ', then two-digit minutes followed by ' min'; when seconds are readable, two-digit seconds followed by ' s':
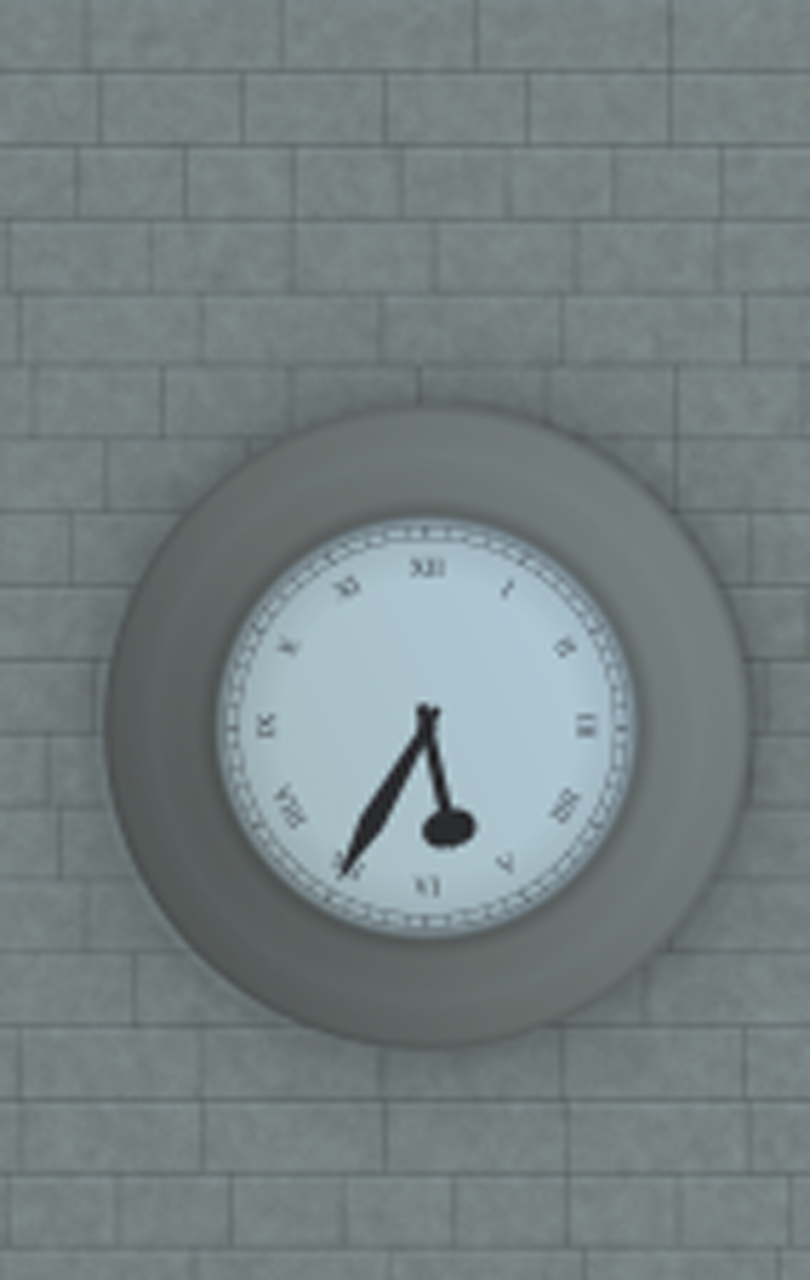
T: 5 h 35 min
